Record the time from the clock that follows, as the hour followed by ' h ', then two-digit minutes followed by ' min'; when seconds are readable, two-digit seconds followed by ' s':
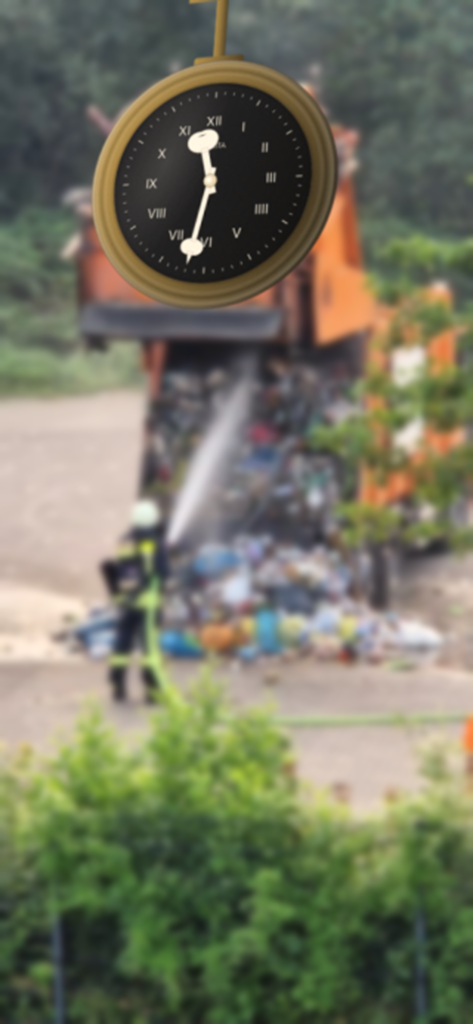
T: 11 h 32 min
